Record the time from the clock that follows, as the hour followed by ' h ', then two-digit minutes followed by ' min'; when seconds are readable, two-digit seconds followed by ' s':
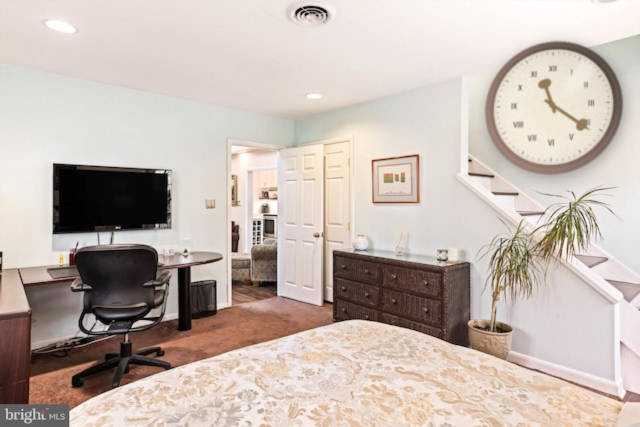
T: 11 h 21 min
